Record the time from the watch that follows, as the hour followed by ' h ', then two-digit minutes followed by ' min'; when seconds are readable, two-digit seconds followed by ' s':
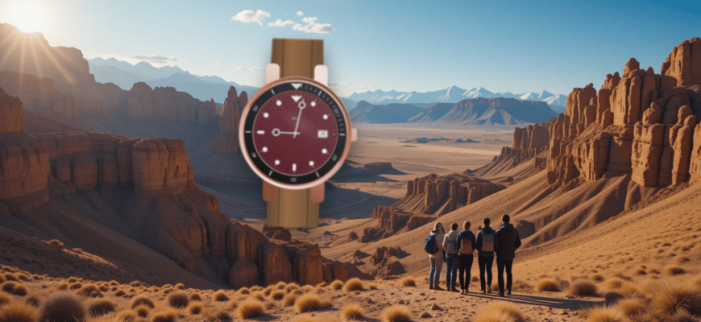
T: 9 h 02 min
